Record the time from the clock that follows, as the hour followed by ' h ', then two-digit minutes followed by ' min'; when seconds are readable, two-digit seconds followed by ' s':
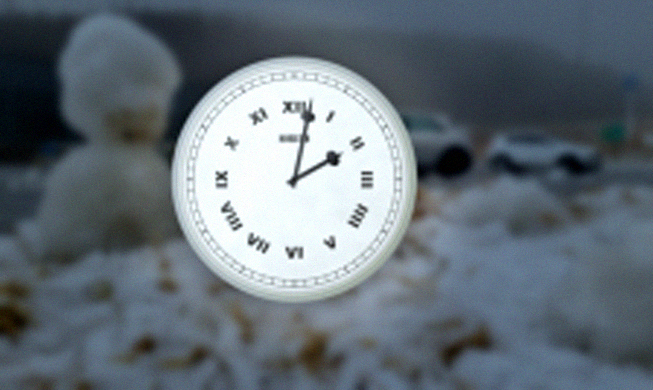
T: 2 h 02 min
